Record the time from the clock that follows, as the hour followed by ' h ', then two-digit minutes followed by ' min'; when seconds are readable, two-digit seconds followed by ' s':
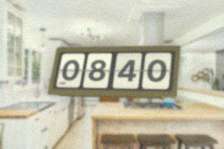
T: 8 h 40 min
